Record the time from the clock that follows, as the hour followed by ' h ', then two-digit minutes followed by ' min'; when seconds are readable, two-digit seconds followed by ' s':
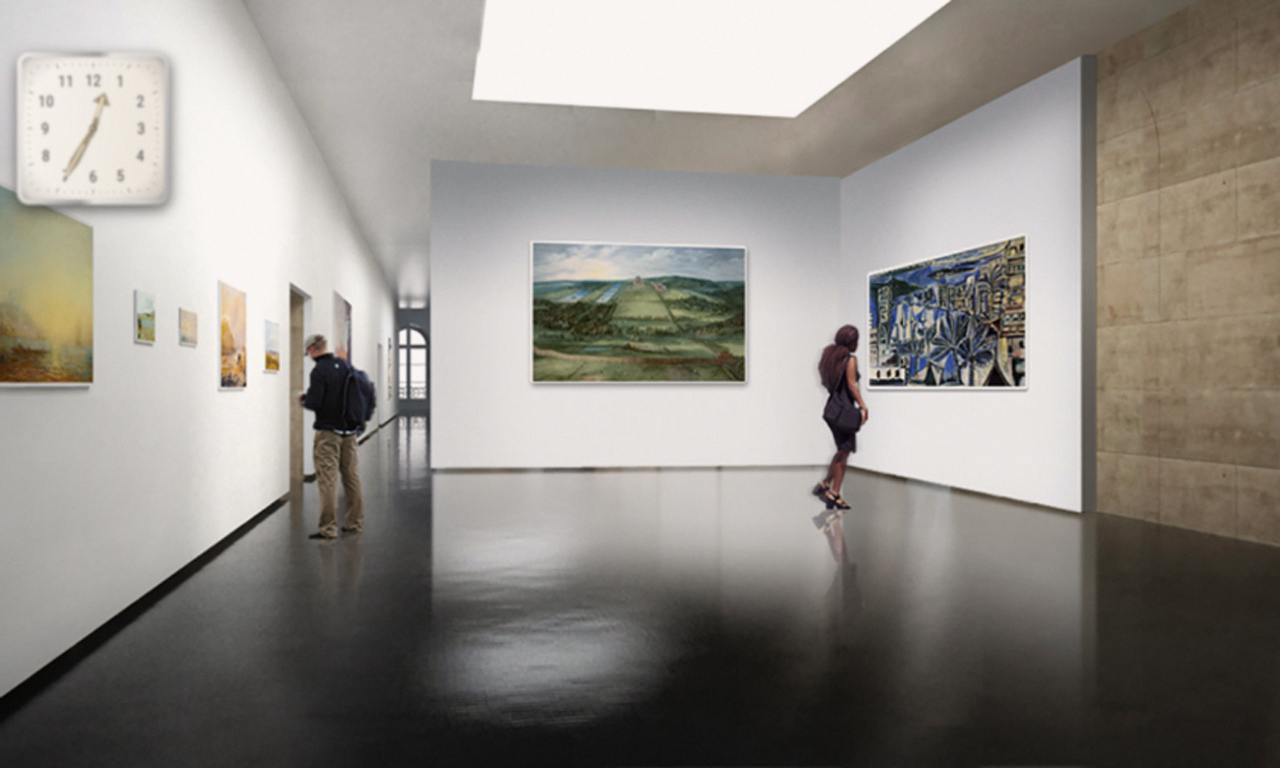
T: 12 h 35 min
